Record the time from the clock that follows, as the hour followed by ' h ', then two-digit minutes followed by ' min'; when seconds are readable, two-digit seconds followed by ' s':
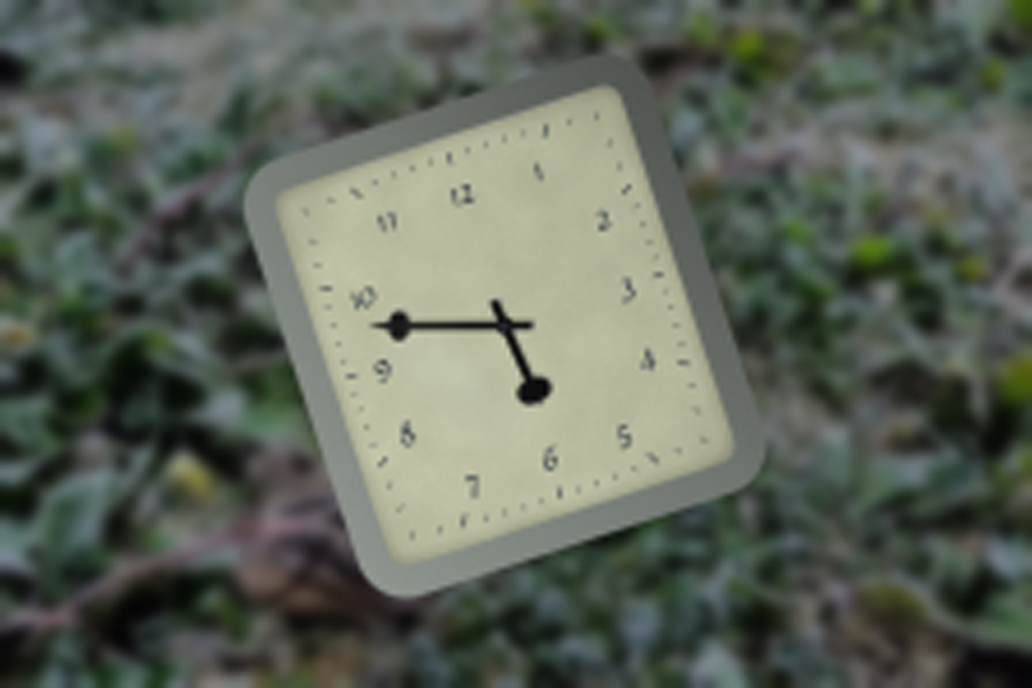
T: 5 h 48 min
